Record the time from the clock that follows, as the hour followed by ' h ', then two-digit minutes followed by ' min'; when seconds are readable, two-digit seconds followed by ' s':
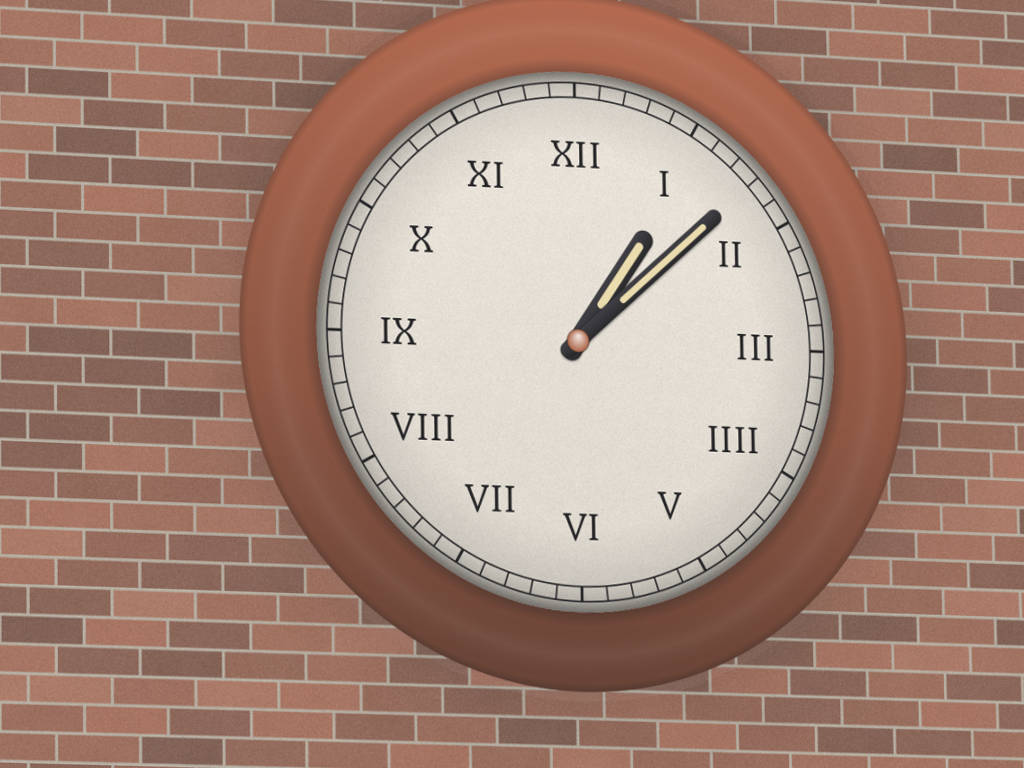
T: 1 h 08 min
